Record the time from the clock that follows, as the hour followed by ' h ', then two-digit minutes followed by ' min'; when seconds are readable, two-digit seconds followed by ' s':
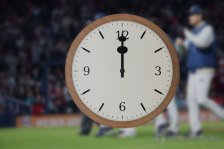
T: 12 h 00 min
